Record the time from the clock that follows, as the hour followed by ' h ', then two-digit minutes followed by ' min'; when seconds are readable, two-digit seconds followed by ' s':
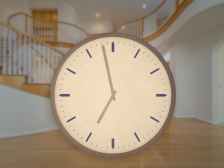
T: 6 h 58 min
